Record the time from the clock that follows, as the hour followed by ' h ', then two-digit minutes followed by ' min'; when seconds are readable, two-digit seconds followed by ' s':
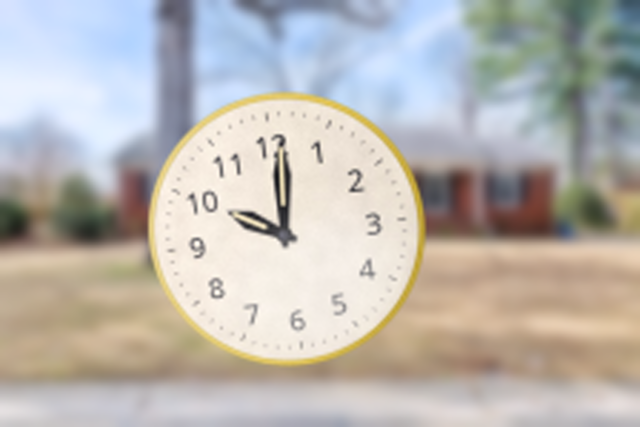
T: 10 h 01 min
